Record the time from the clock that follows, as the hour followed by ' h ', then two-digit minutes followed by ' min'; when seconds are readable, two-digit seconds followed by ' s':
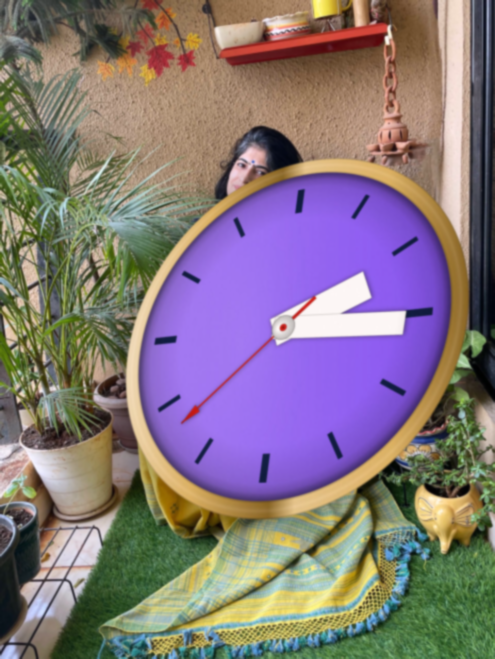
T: 2 h 15 min 38 s
